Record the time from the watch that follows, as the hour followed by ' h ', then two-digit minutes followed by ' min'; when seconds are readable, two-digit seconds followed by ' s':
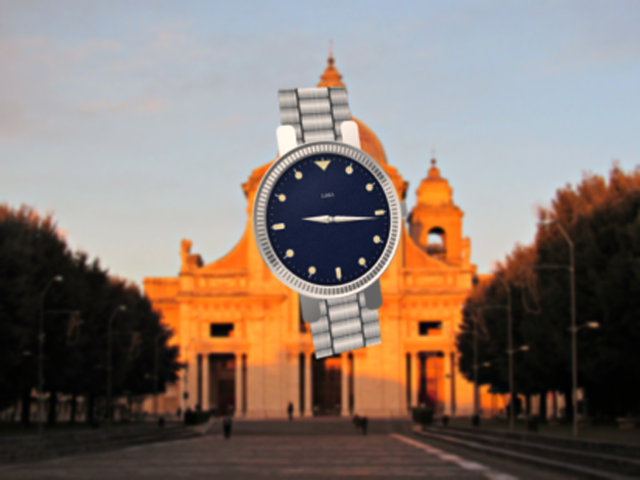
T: 9 h 16 min
